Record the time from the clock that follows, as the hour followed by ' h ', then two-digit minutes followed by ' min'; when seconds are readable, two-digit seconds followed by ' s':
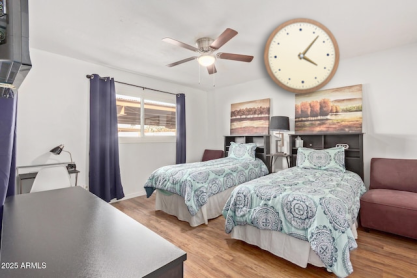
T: 4 h 07 min
